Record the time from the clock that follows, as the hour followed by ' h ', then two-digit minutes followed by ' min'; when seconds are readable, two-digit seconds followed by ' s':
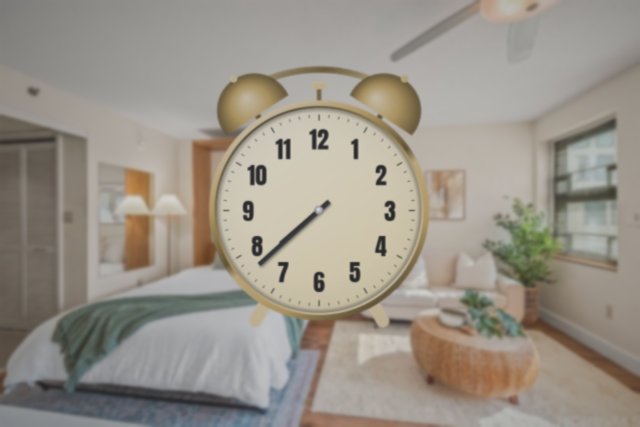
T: 7 h 38 min
